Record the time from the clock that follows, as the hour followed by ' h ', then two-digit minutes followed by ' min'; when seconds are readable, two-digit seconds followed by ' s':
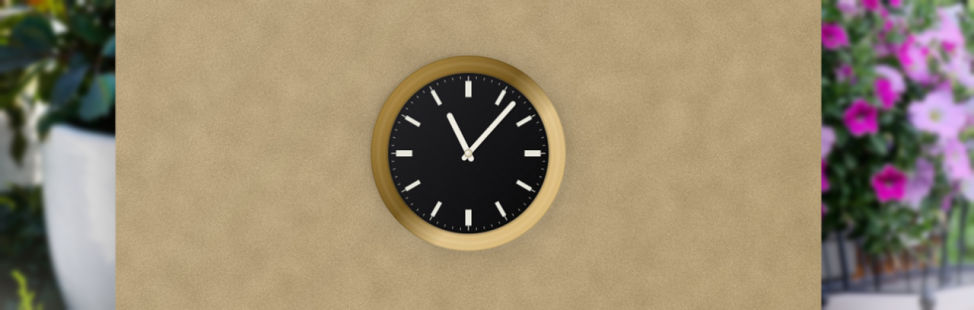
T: 11 h 07 min
